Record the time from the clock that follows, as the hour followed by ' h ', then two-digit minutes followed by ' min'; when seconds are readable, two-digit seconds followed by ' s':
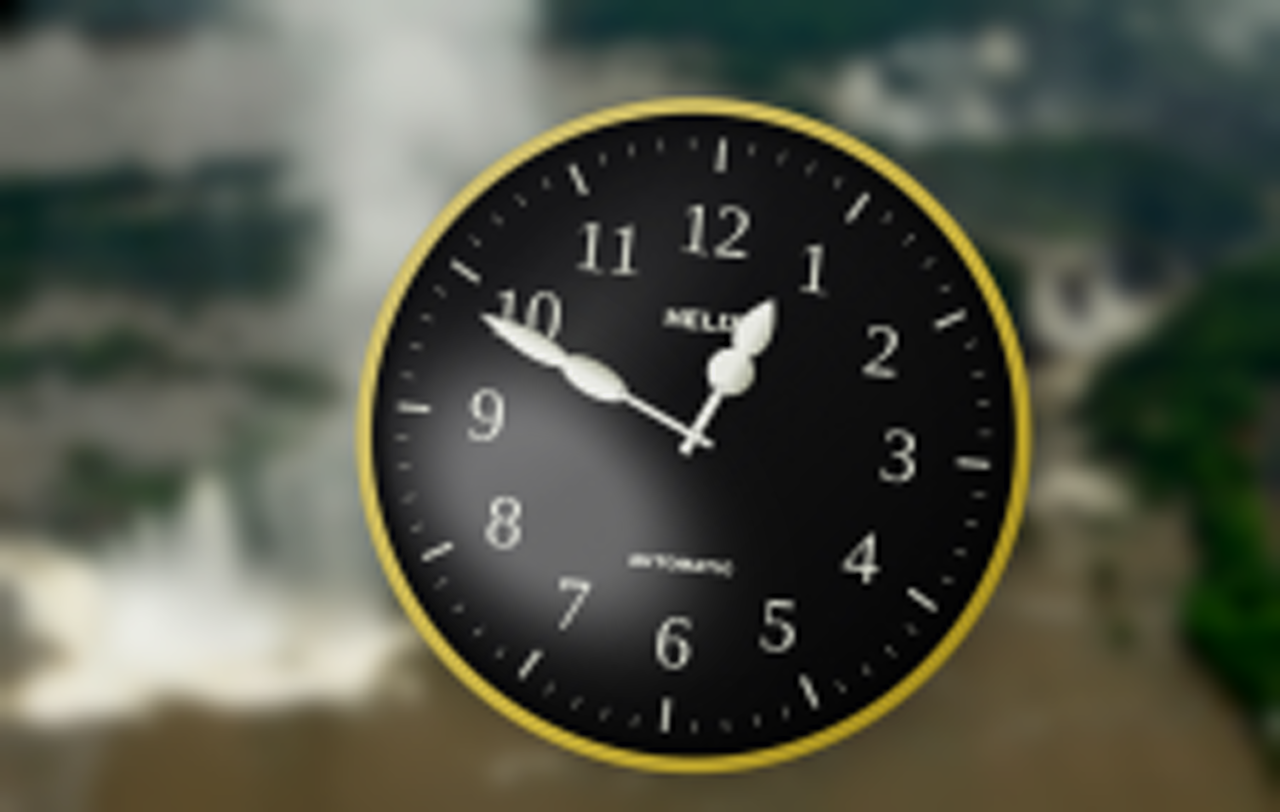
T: 12 h 49 min
